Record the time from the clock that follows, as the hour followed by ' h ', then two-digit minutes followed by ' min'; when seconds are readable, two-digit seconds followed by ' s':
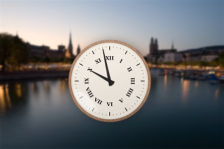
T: 9 h 58 min
